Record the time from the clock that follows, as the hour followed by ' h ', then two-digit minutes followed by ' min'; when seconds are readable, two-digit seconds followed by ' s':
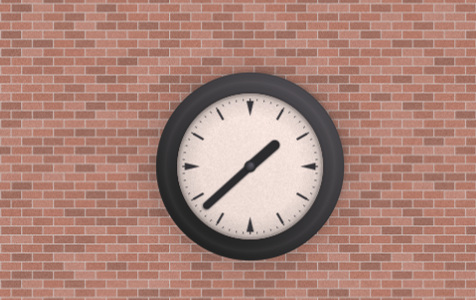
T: 1 h 38 min
